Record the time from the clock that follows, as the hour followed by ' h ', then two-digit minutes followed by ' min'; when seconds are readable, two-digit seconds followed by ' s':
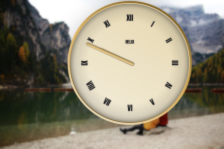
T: 9 h 49 min
